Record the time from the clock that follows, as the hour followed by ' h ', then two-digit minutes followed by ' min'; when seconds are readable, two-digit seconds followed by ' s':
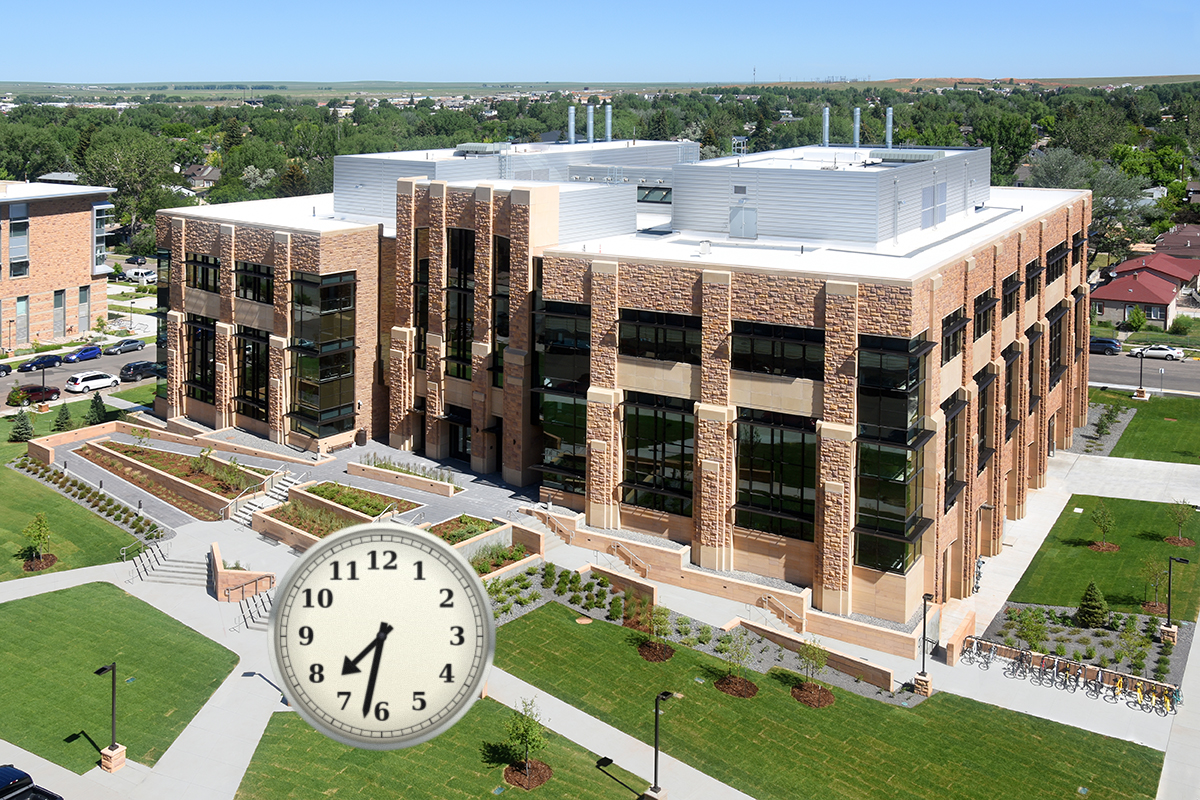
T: 7 h 32 min
